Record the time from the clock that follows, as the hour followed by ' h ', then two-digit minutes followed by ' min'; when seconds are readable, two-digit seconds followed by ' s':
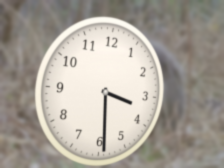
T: 3 h 29 min
